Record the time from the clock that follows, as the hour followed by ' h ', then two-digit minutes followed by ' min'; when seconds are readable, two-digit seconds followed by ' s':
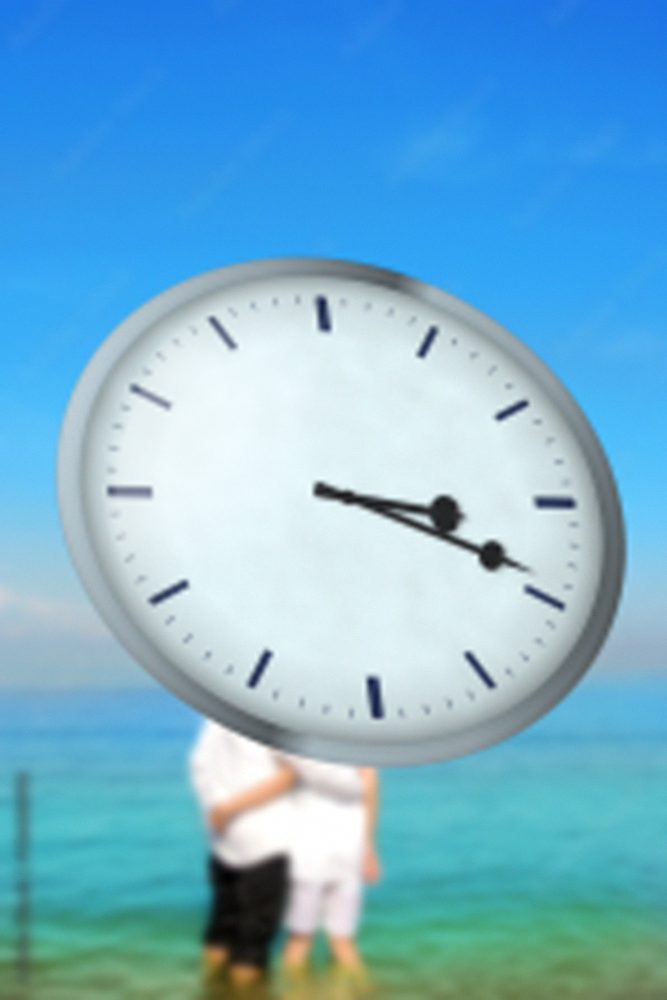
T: 3 h 19 min
